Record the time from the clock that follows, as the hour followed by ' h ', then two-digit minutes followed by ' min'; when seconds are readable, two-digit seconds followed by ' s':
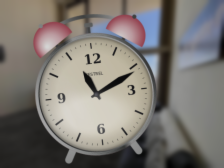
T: 11 h 11 min
